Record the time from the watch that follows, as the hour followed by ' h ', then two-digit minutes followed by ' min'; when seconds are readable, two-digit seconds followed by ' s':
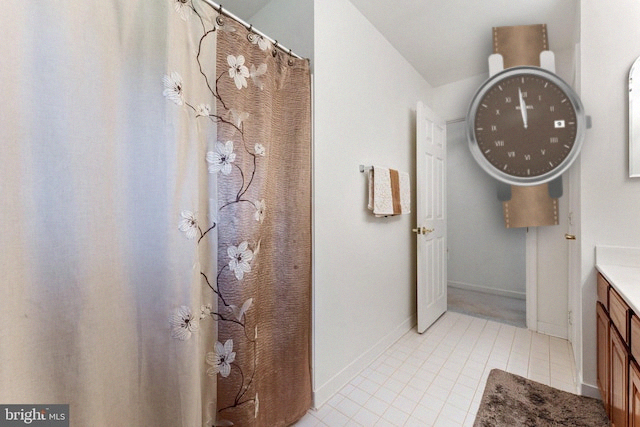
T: 11 h 59 min
